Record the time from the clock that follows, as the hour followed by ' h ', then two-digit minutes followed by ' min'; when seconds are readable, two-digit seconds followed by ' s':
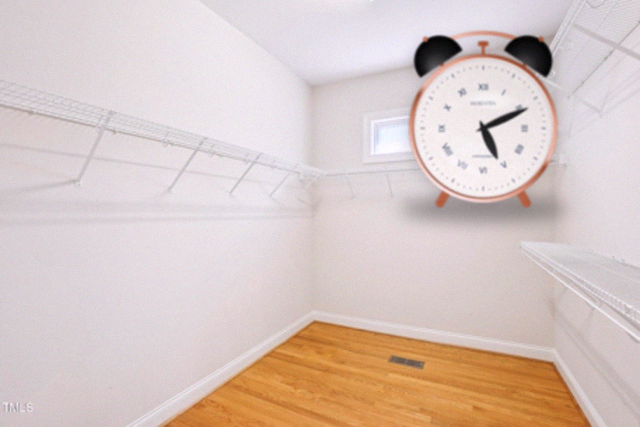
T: 5 h 11 min
